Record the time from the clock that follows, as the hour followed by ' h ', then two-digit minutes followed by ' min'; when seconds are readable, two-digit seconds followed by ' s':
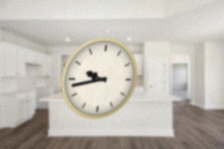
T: 9 h 43 min
